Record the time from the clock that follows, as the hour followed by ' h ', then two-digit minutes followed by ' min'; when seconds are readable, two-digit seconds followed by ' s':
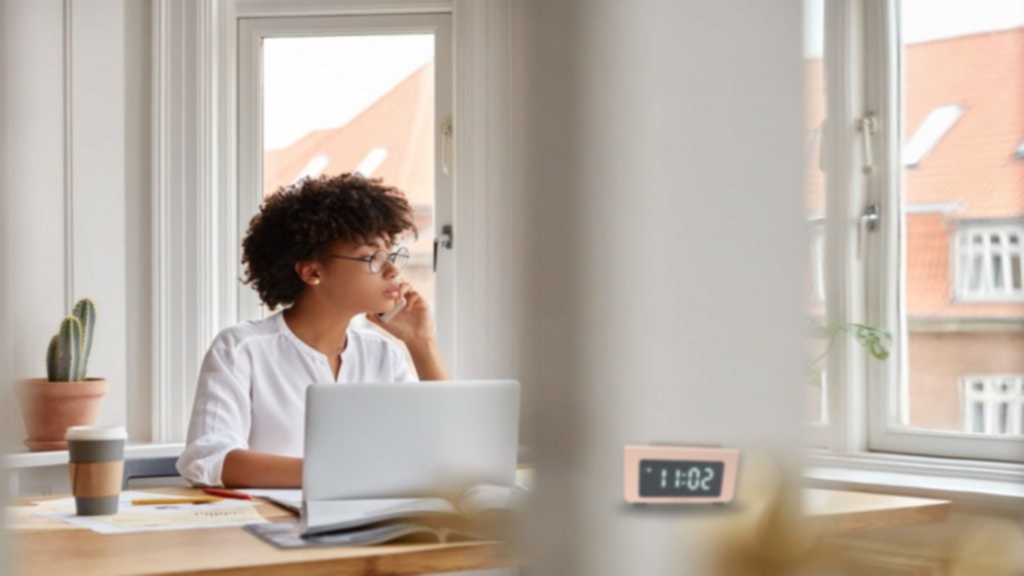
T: 11 h 02 min
